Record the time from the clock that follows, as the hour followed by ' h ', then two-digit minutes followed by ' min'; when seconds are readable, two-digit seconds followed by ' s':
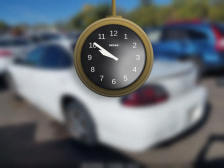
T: 9 h 51 min
